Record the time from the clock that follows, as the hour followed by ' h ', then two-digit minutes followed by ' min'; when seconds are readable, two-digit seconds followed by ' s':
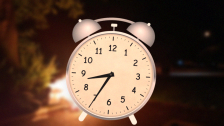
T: 8 h 35 min
